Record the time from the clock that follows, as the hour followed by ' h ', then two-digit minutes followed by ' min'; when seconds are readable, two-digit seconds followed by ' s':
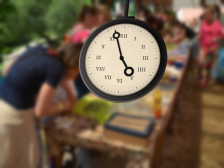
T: 4 h 57 min
